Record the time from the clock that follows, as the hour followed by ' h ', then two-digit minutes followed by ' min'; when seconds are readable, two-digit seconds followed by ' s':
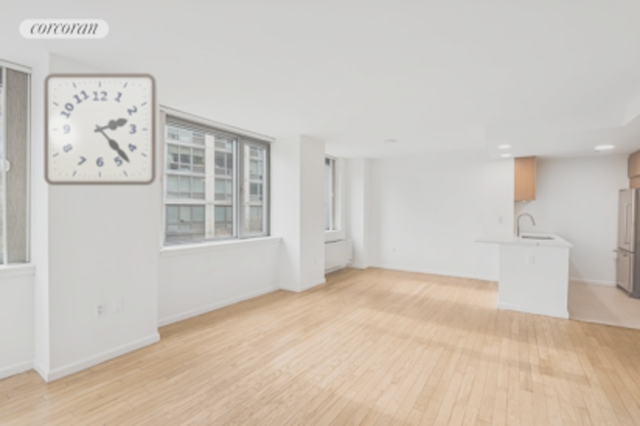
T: 2 h 23 min
